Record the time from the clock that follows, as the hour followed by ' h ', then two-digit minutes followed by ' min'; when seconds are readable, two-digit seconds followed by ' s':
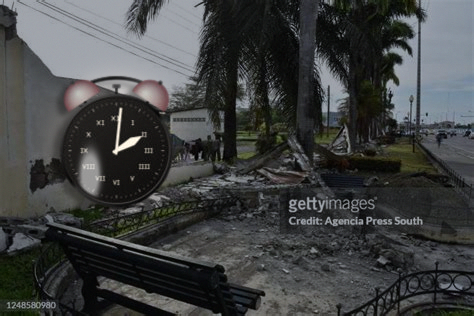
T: 2 h 01 min
